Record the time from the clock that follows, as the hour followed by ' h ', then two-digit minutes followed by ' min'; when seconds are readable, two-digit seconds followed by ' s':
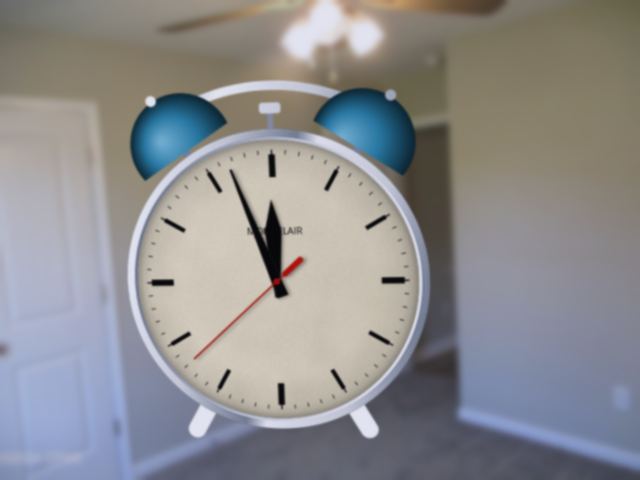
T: 11 h 56 min 38 s
